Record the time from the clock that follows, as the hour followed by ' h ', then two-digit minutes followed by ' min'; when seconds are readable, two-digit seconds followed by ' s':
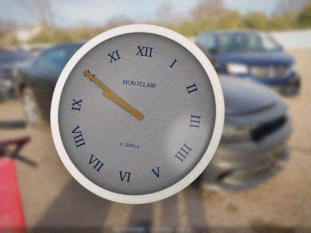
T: 9 h 50 min
